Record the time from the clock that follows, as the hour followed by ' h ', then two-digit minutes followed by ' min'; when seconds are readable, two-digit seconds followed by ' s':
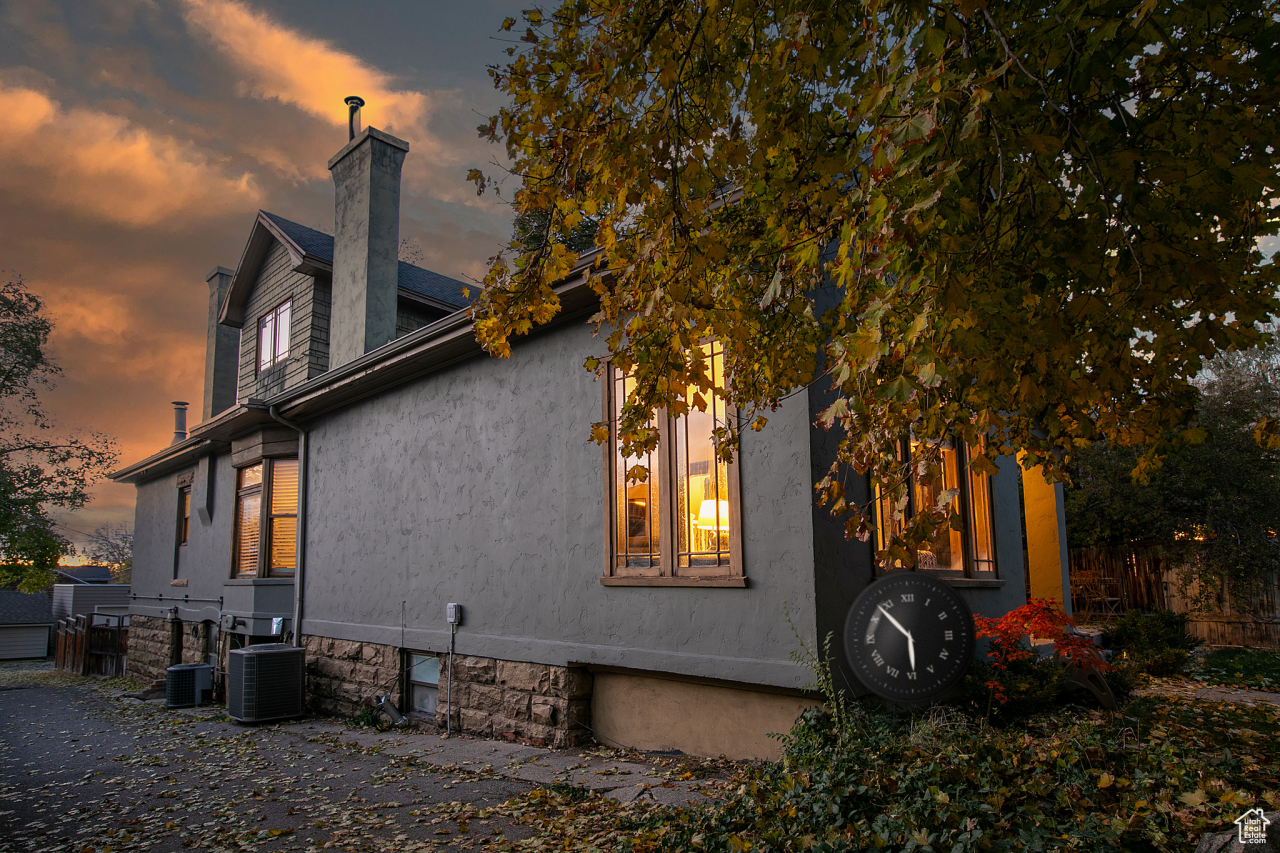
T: 5 h 53 min
